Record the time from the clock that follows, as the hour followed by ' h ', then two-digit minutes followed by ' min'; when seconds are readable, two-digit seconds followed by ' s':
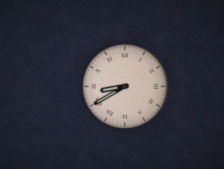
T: 8 h 40 min
